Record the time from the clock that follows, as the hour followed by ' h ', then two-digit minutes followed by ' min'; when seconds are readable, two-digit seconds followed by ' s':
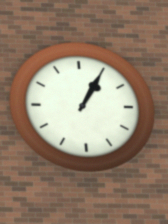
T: 1 h 05 min
